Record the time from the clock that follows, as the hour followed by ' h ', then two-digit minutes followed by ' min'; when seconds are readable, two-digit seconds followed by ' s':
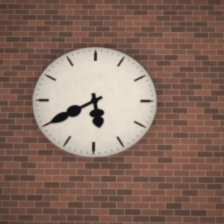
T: 5 h 40 min
